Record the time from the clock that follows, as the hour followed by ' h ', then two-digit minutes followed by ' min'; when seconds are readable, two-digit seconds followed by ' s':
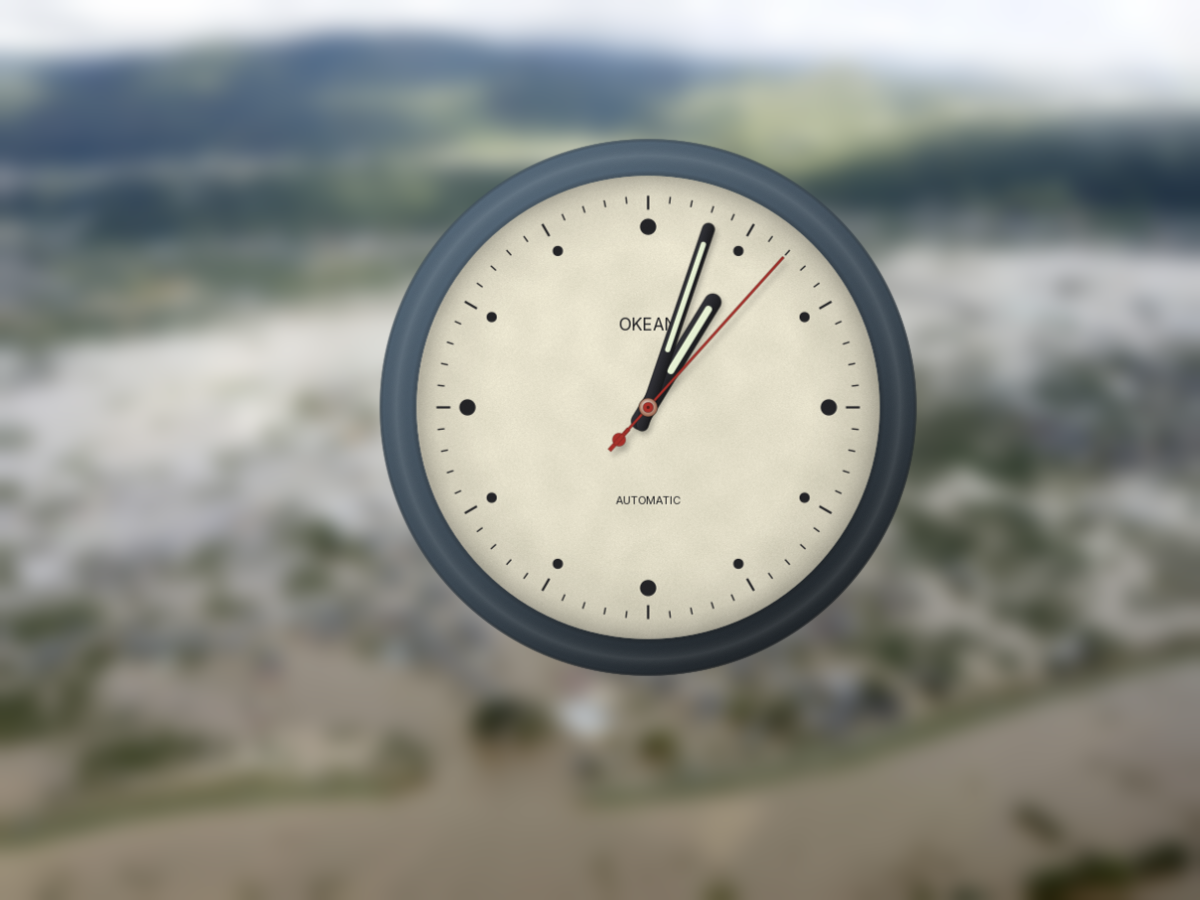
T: 1 h 03 min 07 s
